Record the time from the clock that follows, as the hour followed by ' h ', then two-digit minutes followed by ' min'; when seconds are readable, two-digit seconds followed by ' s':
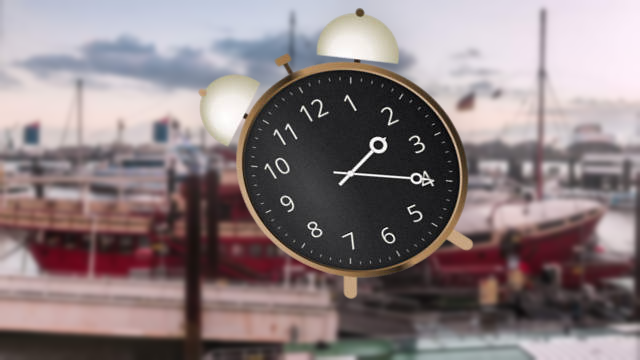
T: 2 h 20 min
